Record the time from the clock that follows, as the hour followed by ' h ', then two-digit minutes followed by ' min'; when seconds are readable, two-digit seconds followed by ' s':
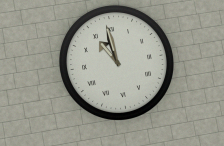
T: 10 h 59 min
